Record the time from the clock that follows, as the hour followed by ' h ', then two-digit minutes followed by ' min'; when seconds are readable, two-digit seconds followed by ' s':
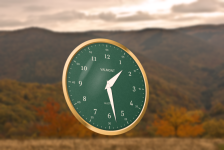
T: 1 h 28 min
